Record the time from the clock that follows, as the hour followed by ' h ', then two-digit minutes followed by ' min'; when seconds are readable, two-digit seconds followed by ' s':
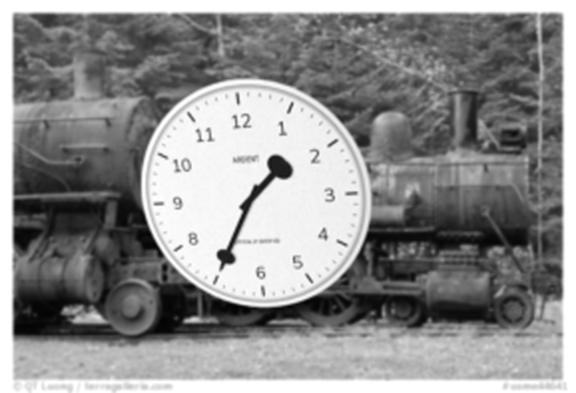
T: 1 h 35 min
